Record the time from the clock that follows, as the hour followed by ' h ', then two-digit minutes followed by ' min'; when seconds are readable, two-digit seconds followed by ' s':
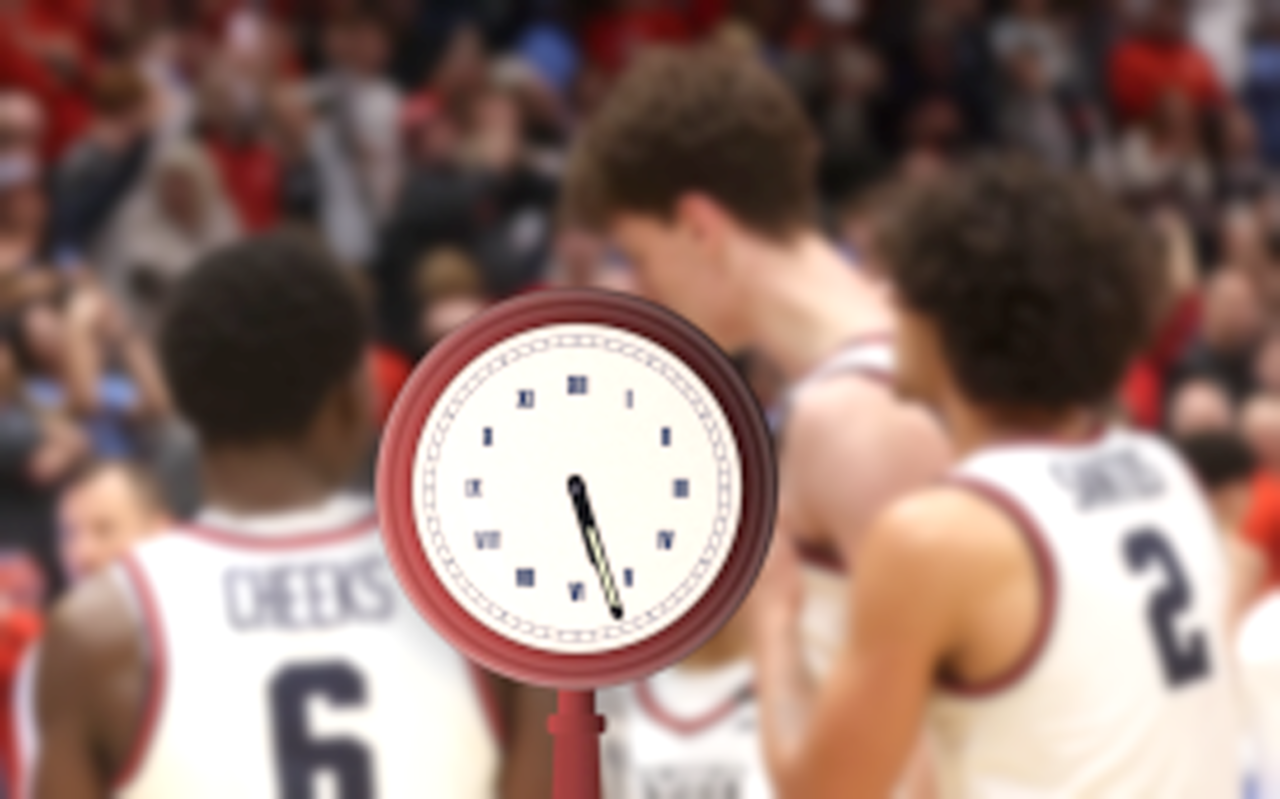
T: 5 h 27 min
